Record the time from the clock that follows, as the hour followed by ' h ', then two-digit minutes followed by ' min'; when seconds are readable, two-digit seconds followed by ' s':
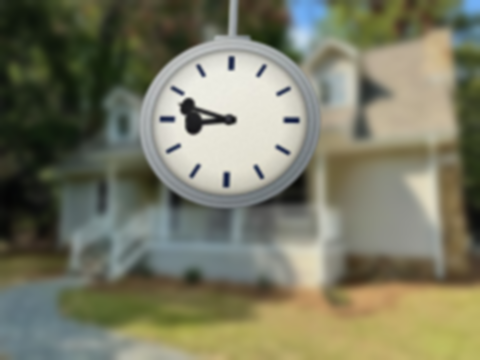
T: 8 h 48 min
